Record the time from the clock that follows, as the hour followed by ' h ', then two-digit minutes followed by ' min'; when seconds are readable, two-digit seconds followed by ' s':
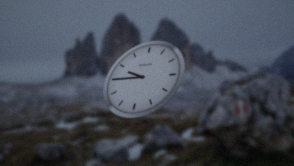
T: 9 h 45 min
